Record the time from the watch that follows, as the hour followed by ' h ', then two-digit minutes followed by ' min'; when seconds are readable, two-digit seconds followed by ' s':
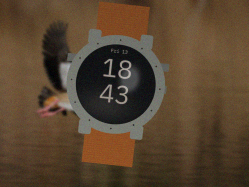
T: 18 h 43 min
